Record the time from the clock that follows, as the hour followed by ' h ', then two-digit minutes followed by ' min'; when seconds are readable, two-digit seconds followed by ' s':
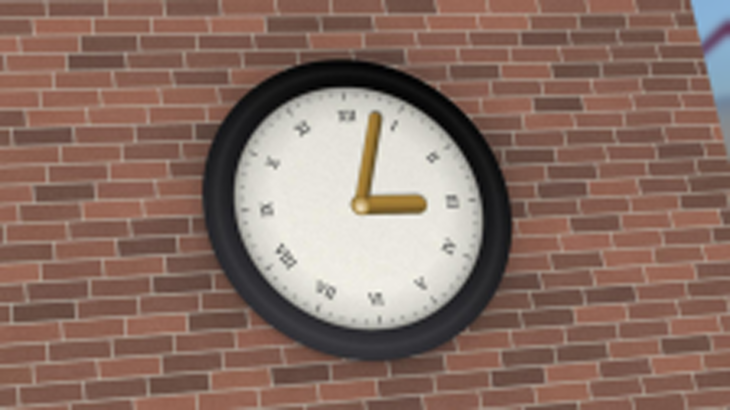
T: 3 h 03 min
